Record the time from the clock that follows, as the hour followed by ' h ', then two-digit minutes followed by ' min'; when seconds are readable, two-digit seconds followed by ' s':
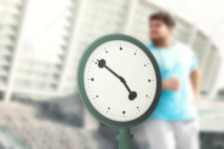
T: 4 h 51 min
